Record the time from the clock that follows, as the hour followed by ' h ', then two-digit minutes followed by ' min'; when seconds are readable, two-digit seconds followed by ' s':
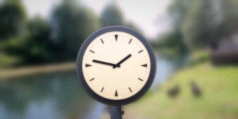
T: 1 h 47 min
